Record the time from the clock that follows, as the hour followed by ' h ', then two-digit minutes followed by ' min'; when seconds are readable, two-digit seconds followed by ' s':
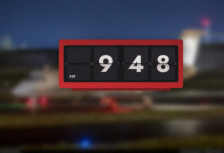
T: 9 h 48 min
